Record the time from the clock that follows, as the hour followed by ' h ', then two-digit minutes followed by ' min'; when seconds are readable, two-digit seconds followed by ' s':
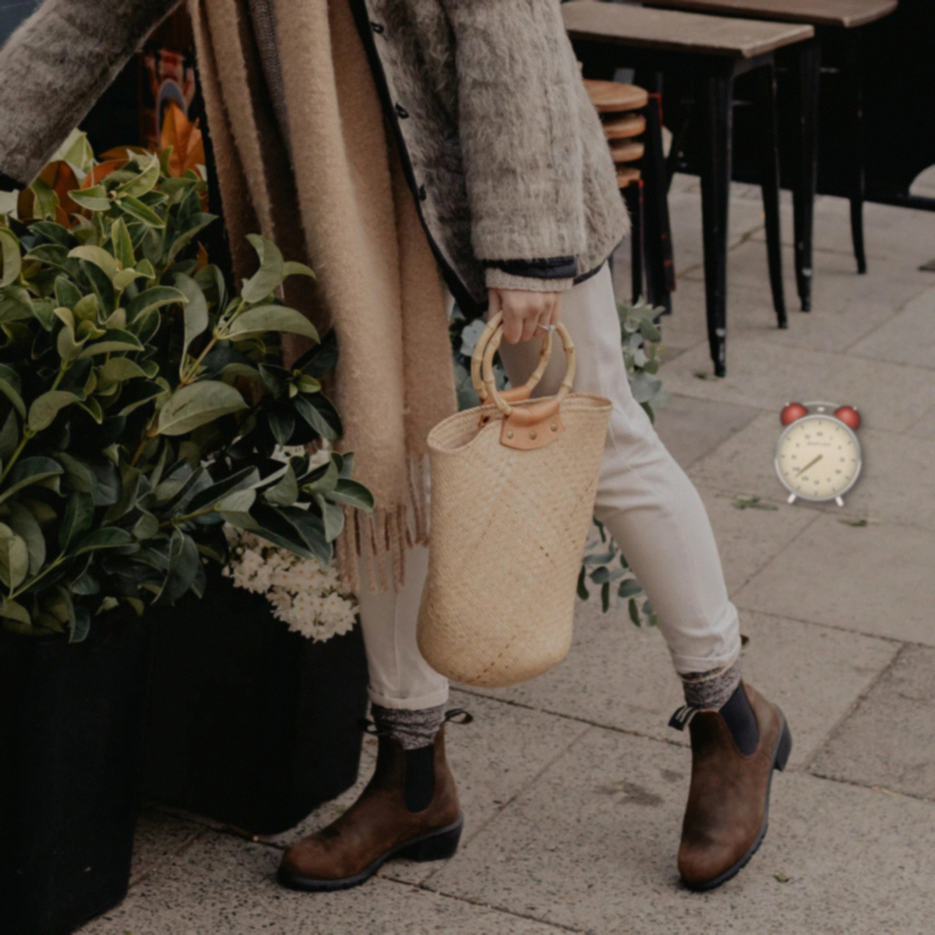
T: 7 h 38 min
